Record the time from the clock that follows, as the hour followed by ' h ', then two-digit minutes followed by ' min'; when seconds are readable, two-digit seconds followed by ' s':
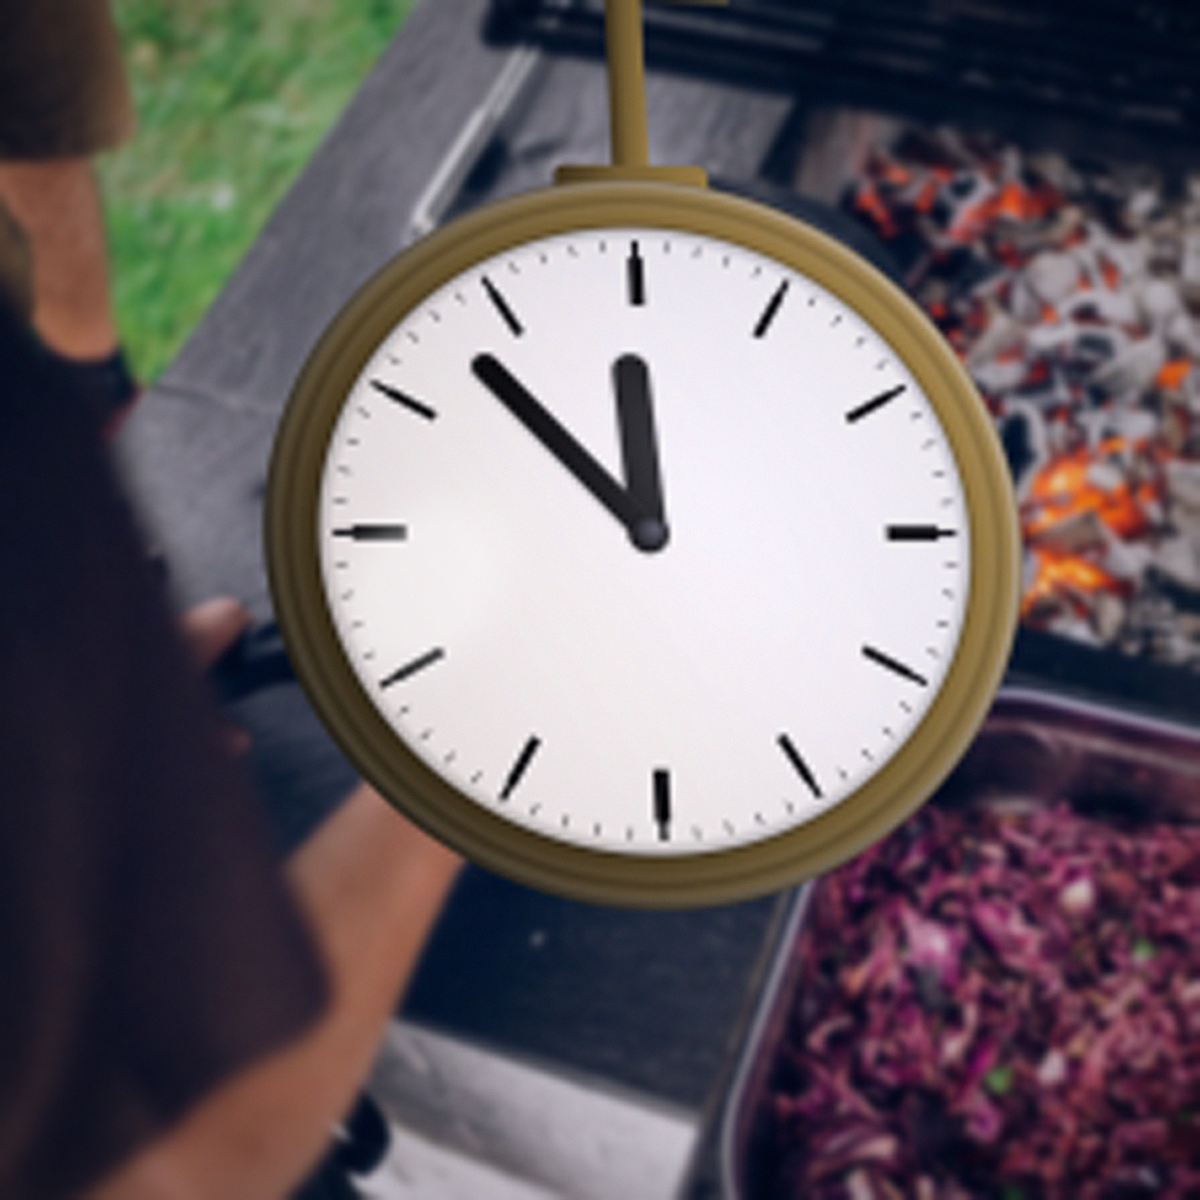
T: 11 h 53 min
